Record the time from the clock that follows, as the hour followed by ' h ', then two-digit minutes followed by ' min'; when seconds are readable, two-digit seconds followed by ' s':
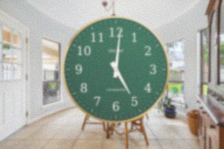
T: 5 h 01 min
